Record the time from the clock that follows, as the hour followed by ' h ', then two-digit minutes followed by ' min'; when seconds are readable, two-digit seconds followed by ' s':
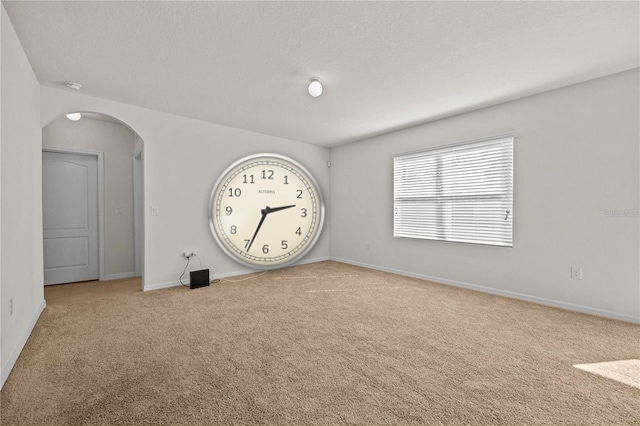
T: 2 h 34 min
